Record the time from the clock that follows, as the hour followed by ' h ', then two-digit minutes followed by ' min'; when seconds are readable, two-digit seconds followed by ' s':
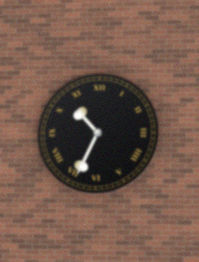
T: 10 h 34 min
